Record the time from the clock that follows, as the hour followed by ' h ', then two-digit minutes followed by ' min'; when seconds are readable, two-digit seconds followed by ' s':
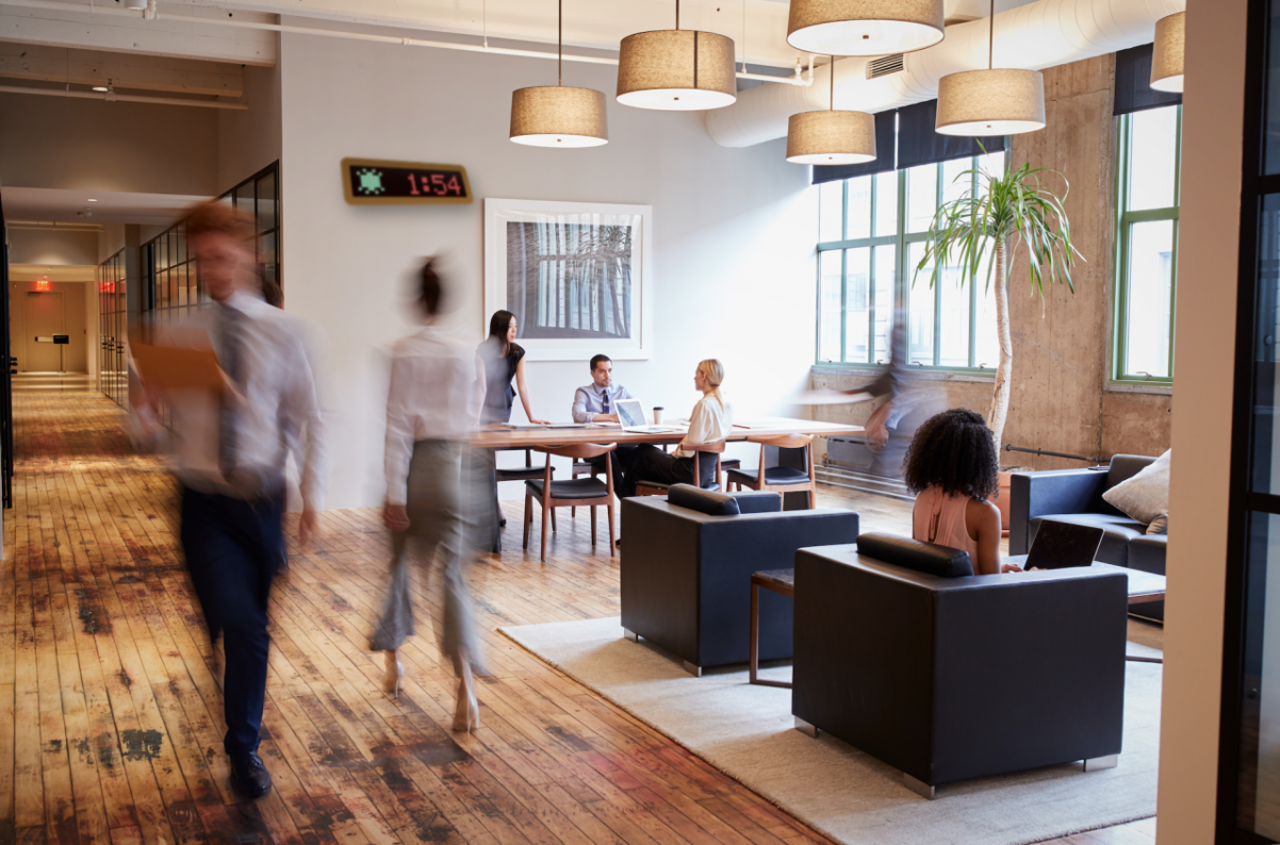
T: 1 h 54 min
